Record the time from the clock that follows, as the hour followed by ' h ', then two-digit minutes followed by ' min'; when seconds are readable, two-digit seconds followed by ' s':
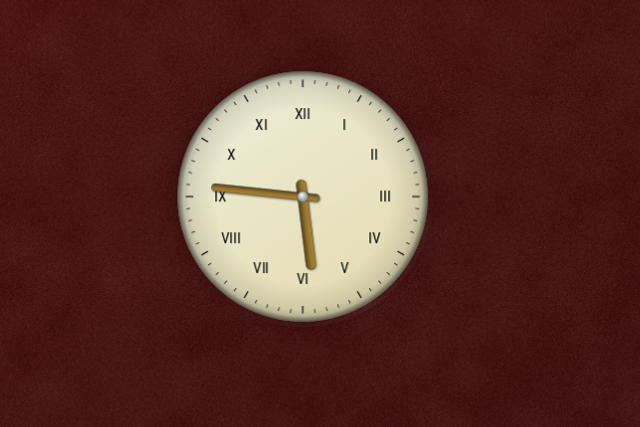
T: 5 h 46 min
